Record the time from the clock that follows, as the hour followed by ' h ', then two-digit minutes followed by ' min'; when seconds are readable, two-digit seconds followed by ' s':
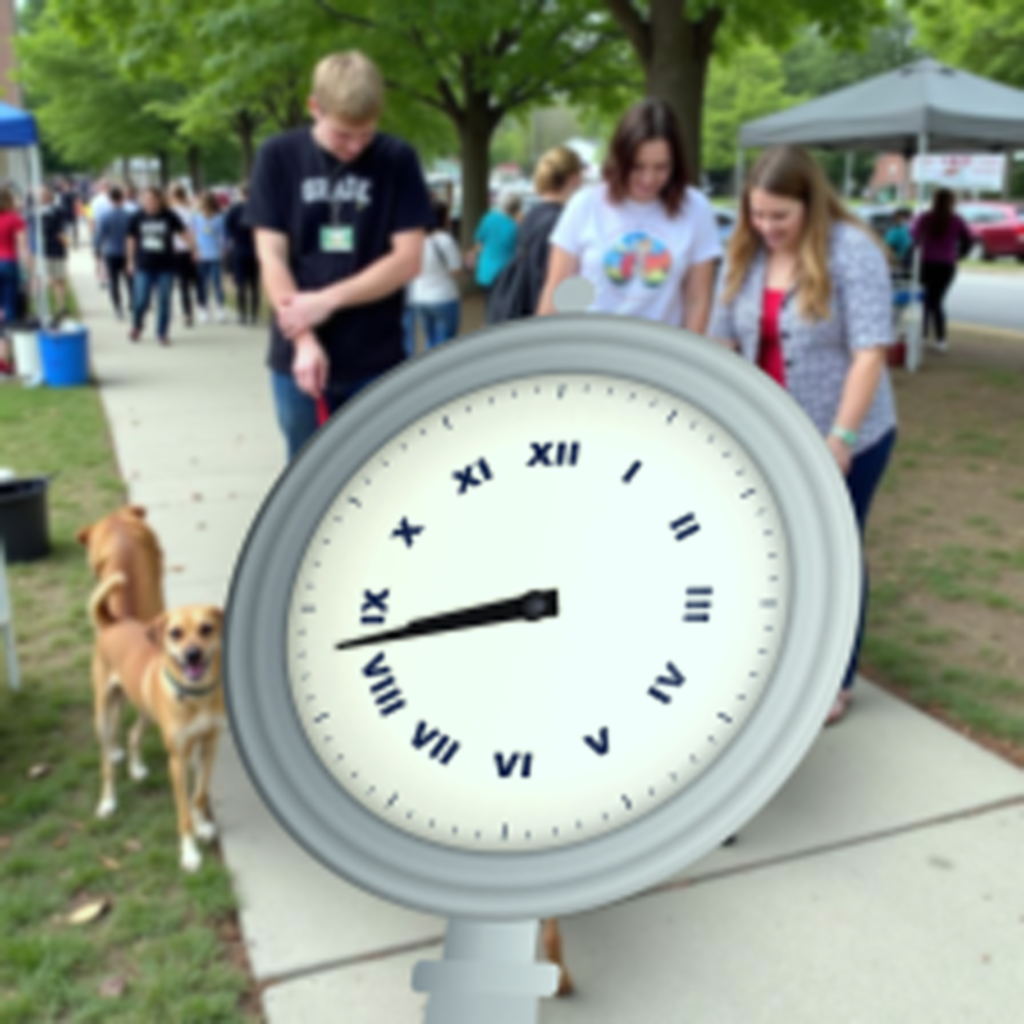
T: 8 h 43 min
